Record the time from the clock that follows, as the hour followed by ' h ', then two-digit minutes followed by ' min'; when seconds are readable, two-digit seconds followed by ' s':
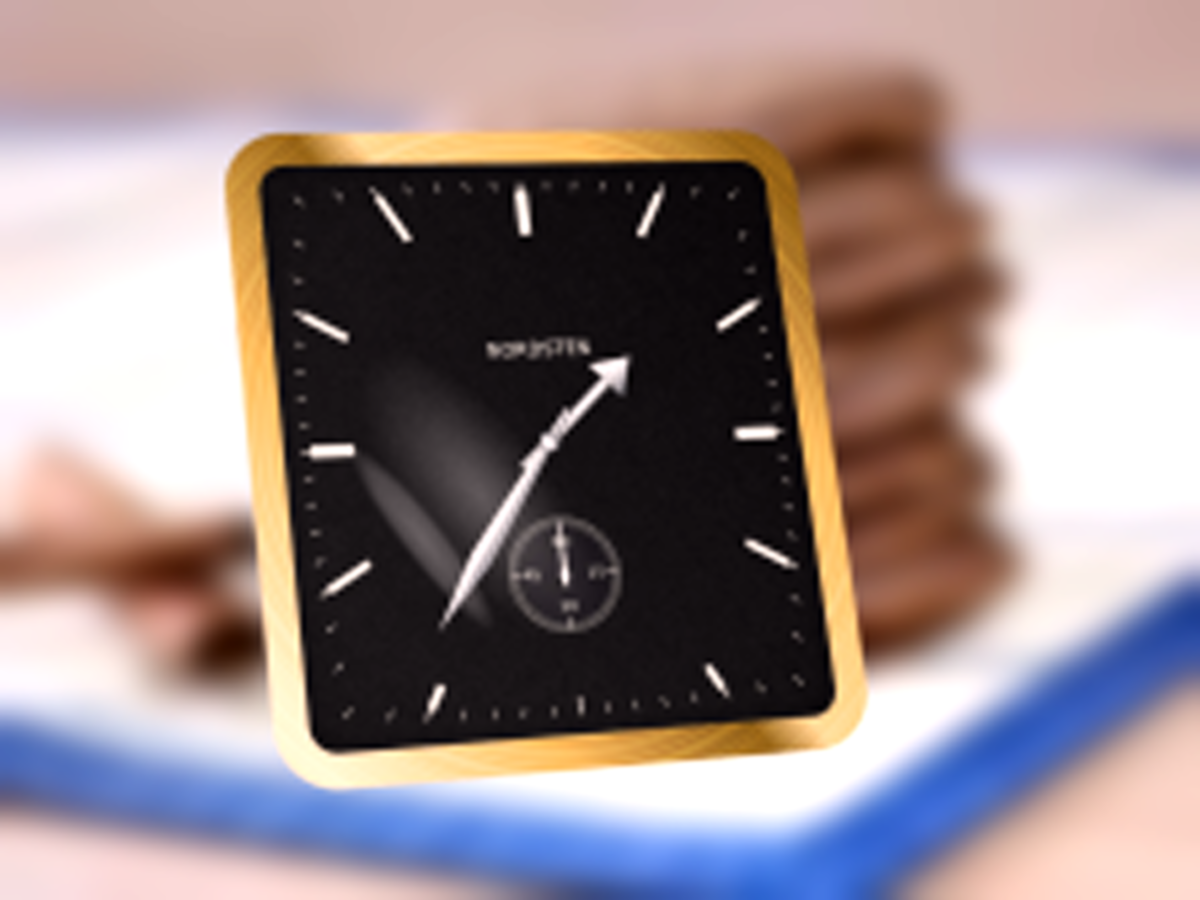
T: 1 h 36 min
